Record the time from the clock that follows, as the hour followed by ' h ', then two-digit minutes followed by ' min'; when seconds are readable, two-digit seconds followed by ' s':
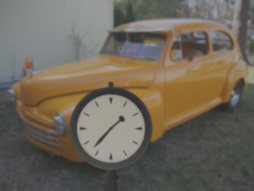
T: 1 h 37 min
